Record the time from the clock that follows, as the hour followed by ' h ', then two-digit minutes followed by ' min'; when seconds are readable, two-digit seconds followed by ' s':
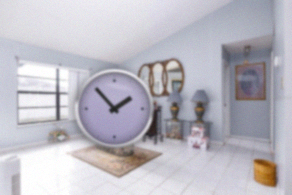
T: 1 h 53 min
